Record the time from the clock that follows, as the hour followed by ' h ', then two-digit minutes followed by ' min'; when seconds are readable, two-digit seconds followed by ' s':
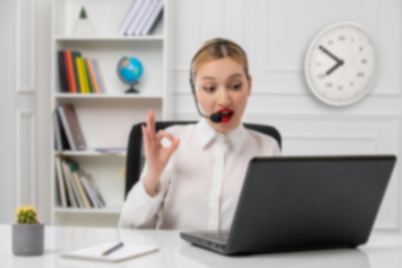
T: 7 h 51 min
